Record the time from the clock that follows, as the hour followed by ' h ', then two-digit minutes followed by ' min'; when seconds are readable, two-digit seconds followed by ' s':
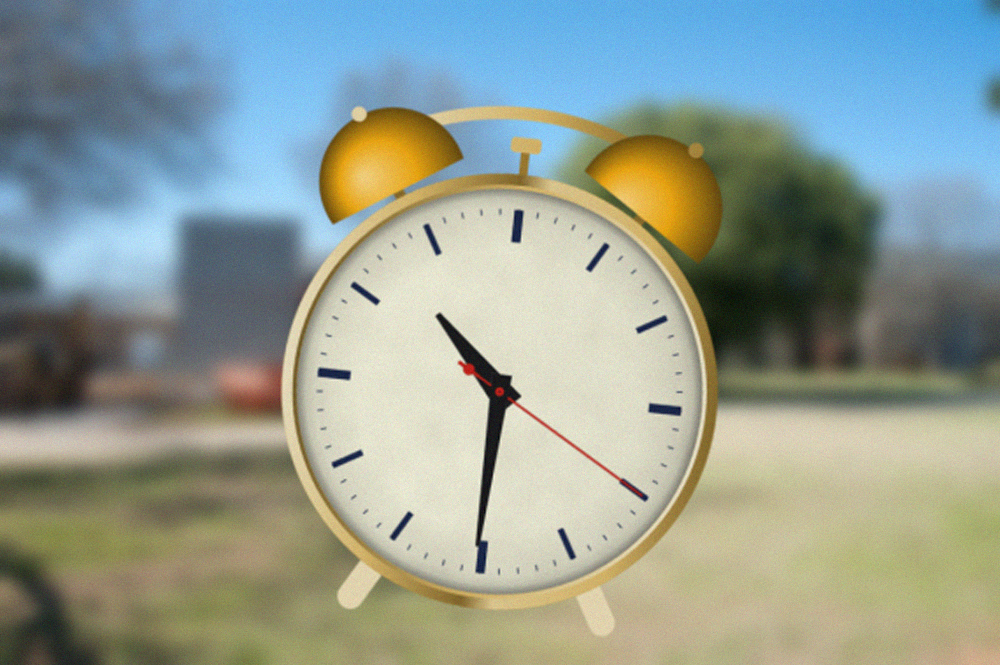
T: 10 h 30 min 20 s
